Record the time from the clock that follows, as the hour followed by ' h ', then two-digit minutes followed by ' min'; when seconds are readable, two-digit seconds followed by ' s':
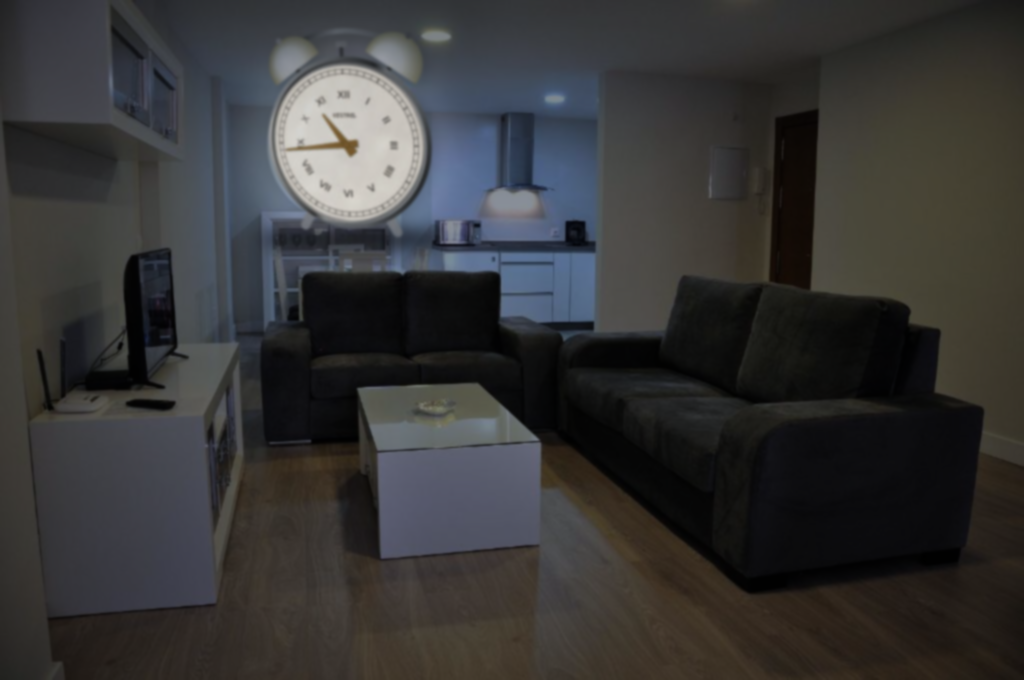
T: 10 h 44 min
